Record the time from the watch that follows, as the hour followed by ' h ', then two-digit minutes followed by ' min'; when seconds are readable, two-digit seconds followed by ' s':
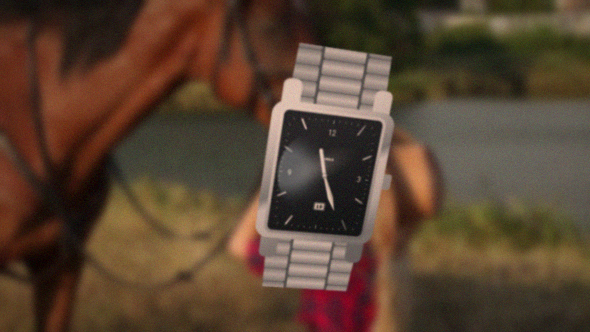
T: 11 h 26 min
